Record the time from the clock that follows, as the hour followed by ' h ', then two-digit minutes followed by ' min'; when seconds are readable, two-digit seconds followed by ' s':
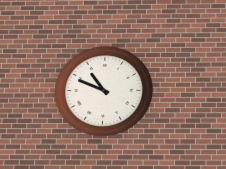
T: 10 h 49 min
